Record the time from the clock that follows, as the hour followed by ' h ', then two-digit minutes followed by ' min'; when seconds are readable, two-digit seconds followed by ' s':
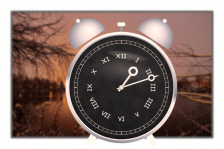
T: 1 h 12 min
